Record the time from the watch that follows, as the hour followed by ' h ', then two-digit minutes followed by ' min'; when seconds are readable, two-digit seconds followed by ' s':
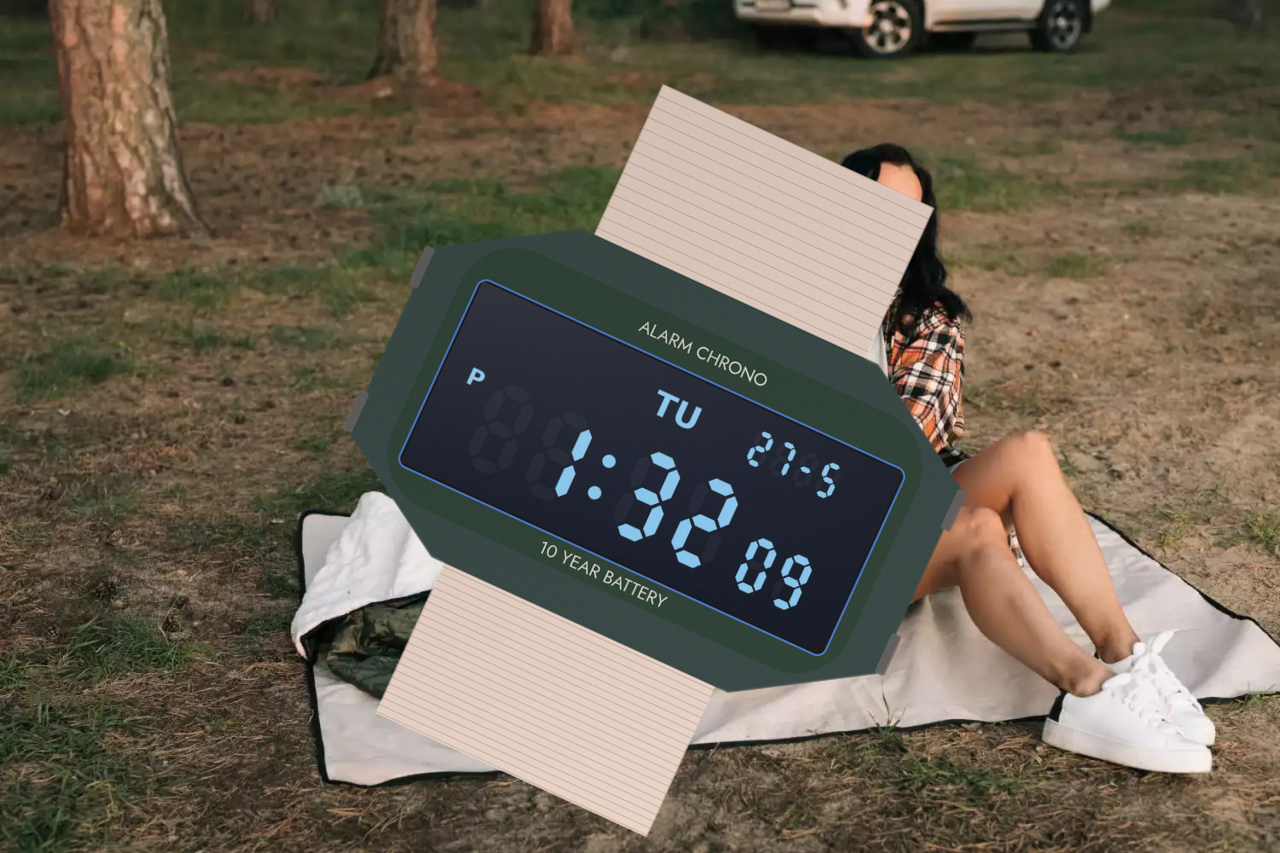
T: 1 h 32 min 09 s
